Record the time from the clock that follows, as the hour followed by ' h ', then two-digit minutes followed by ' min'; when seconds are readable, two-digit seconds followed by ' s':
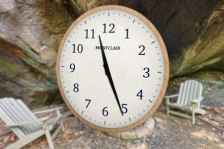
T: 11 h 26 min
